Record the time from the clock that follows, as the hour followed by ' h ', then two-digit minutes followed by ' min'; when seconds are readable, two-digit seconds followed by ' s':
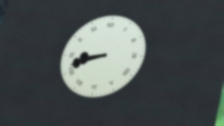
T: 8 h 42 min
